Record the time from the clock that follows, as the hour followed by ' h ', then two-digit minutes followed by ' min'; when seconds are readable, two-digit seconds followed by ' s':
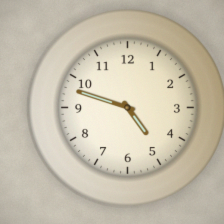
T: 4 h 48 min
